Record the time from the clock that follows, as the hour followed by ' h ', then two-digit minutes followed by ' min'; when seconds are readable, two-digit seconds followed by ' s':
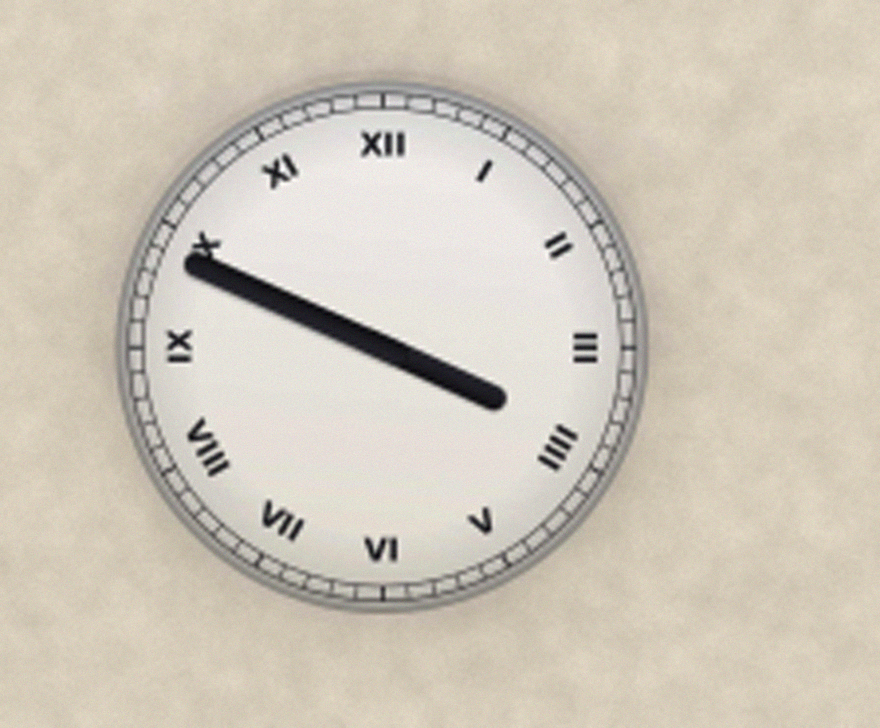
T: 3 h 49 min
